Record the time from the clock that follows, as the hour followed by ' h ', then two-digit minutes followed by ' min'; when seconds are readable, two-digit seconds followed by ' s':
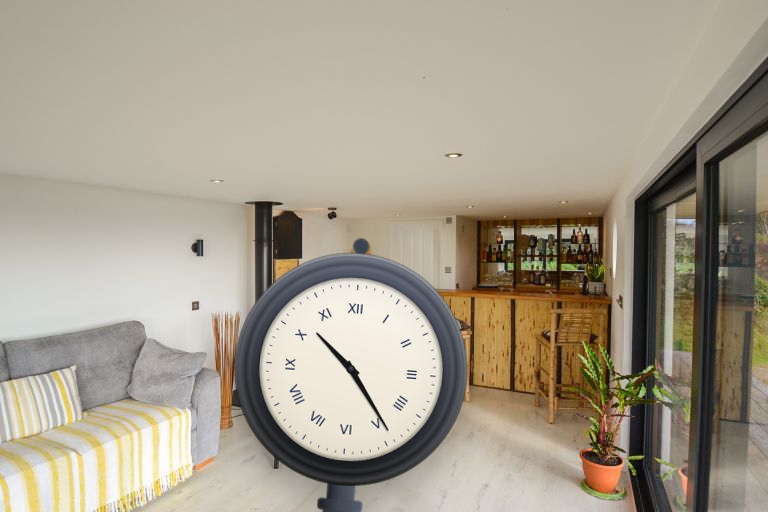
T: 10 h 24 min
